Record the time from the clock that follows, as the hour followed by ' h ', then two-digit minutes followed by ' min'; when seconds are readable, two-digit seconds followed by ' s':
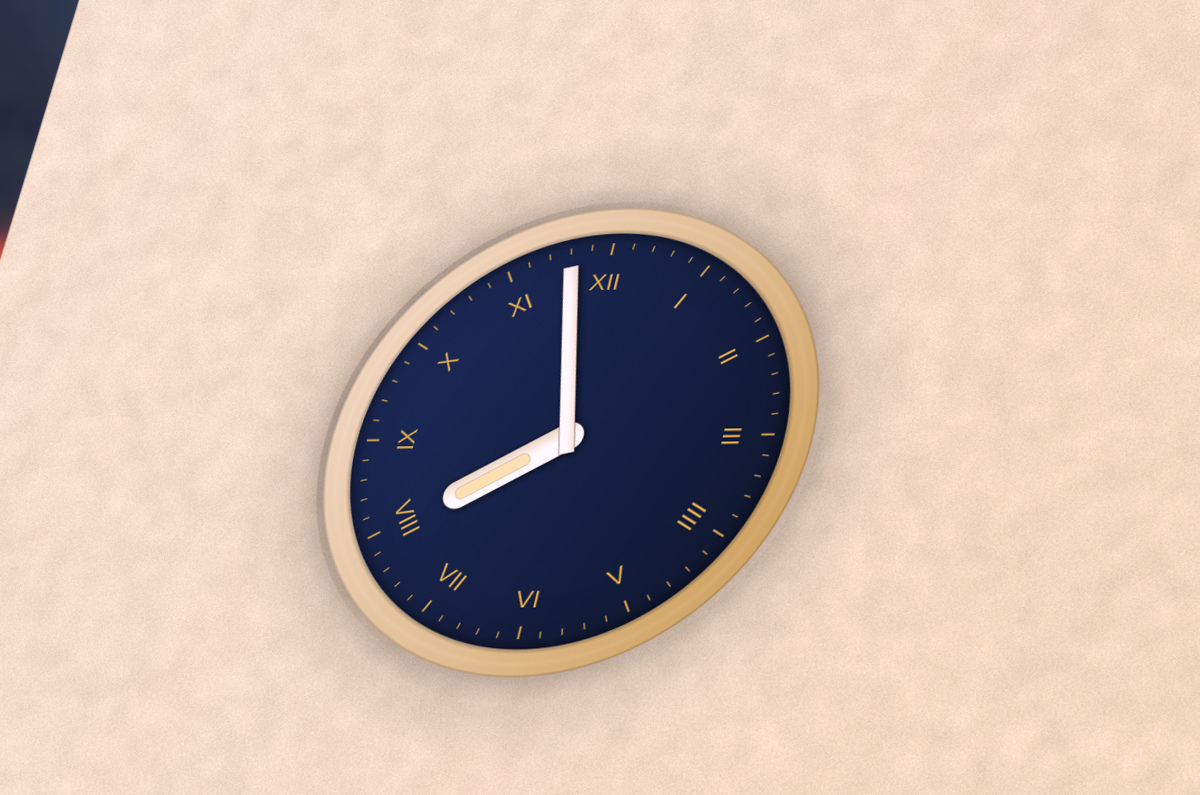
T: 7 h 58 min
